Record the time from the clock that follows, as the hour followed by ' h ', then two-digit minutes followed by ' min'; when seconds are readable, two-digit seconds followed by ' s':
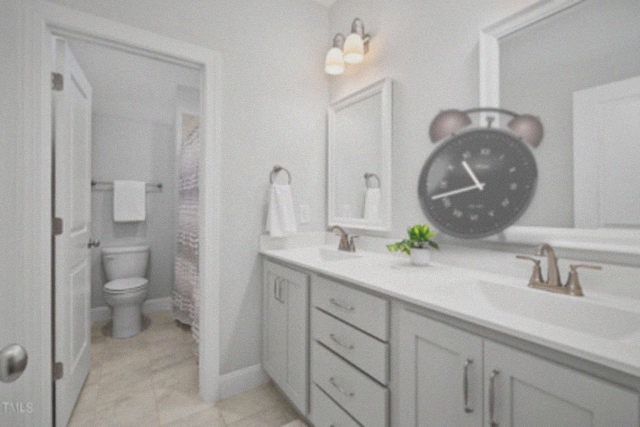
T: 10 h 42 min
